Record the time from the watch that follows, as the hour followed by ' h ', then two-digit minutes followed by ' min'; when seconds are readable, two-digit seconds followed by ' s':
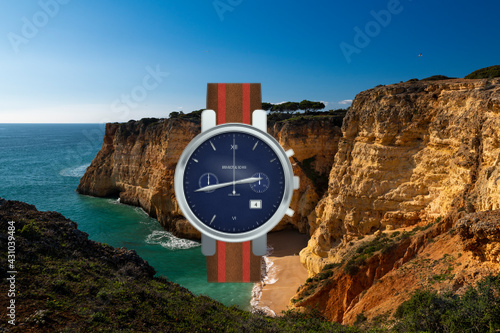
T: 2 h 43 min
